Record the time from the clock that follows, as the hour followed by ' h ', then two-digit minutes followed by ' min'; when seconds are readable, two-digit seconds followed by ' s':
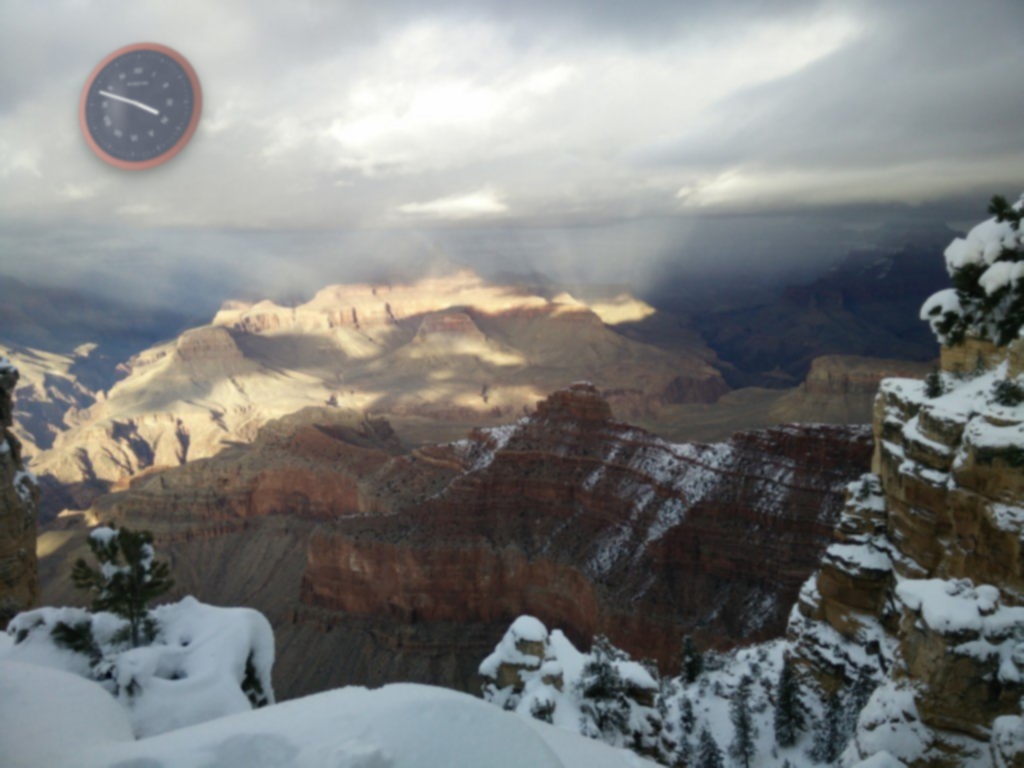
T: 3 h 48 min
